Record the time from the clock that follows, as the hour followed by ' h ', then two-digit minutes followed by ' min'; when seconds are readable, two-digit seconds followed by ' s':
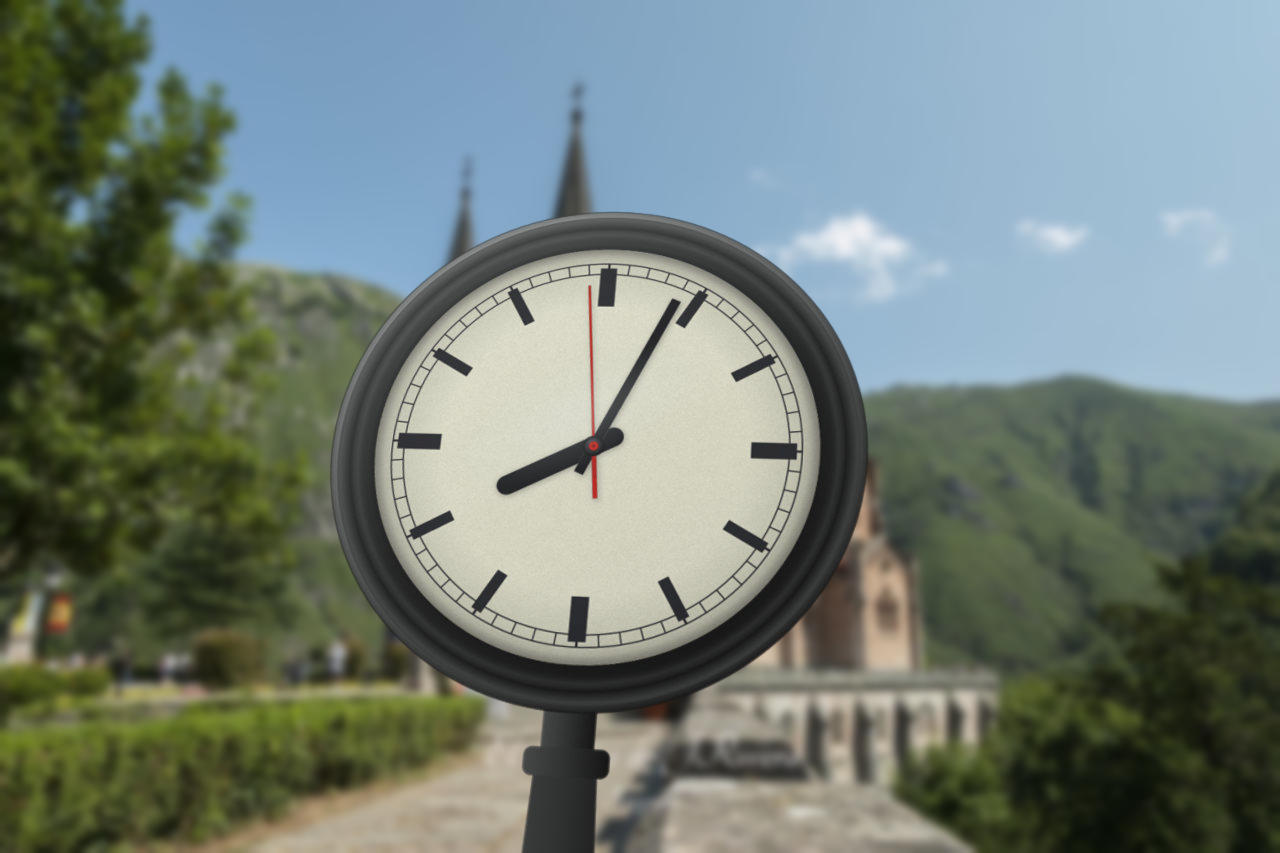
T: 8 h 03 min 59 s
